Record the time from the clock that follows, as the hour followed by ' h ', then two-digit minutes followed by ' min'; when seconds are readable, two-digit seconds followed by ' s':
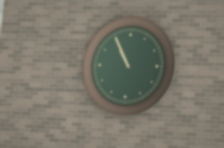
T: 10 h 55 min
